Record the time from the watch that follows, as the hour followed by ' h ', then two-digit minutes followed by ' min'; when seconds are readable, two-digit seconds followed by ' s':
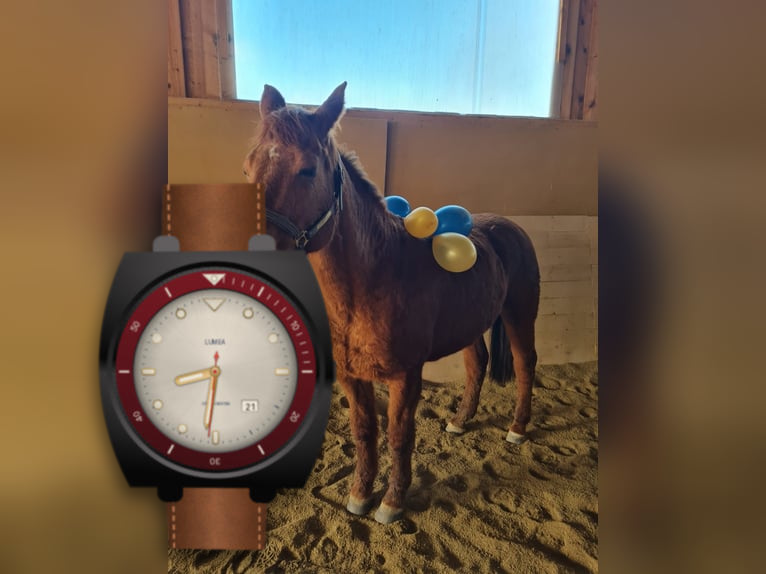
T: 8 h 31 min 31 s
